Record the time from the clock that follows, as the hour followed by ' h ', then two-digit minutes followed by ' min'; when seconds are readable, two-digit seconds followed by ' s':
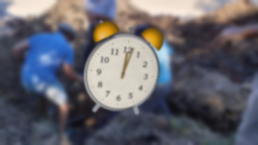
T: 12 h 02 min
